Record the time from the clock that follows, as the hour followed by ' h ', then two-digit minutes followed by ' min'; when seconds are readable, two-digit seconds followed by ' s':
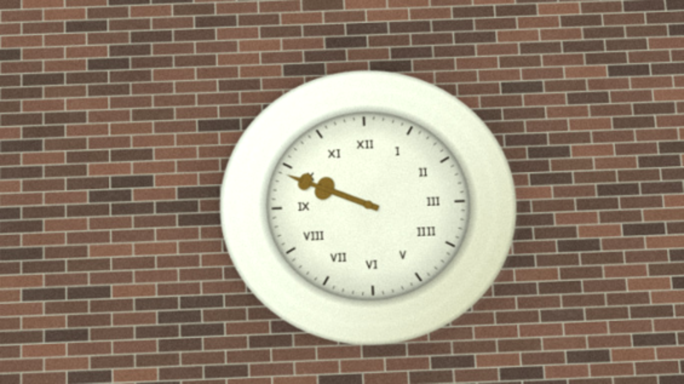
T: 9 h 49 min
